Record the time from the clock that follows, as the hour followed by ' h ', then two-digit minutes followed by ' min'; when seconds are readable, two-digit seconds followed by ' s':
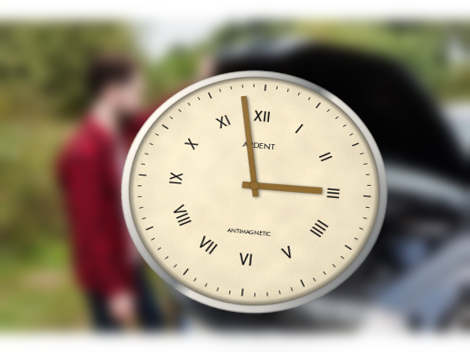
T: 2 h 58 min
